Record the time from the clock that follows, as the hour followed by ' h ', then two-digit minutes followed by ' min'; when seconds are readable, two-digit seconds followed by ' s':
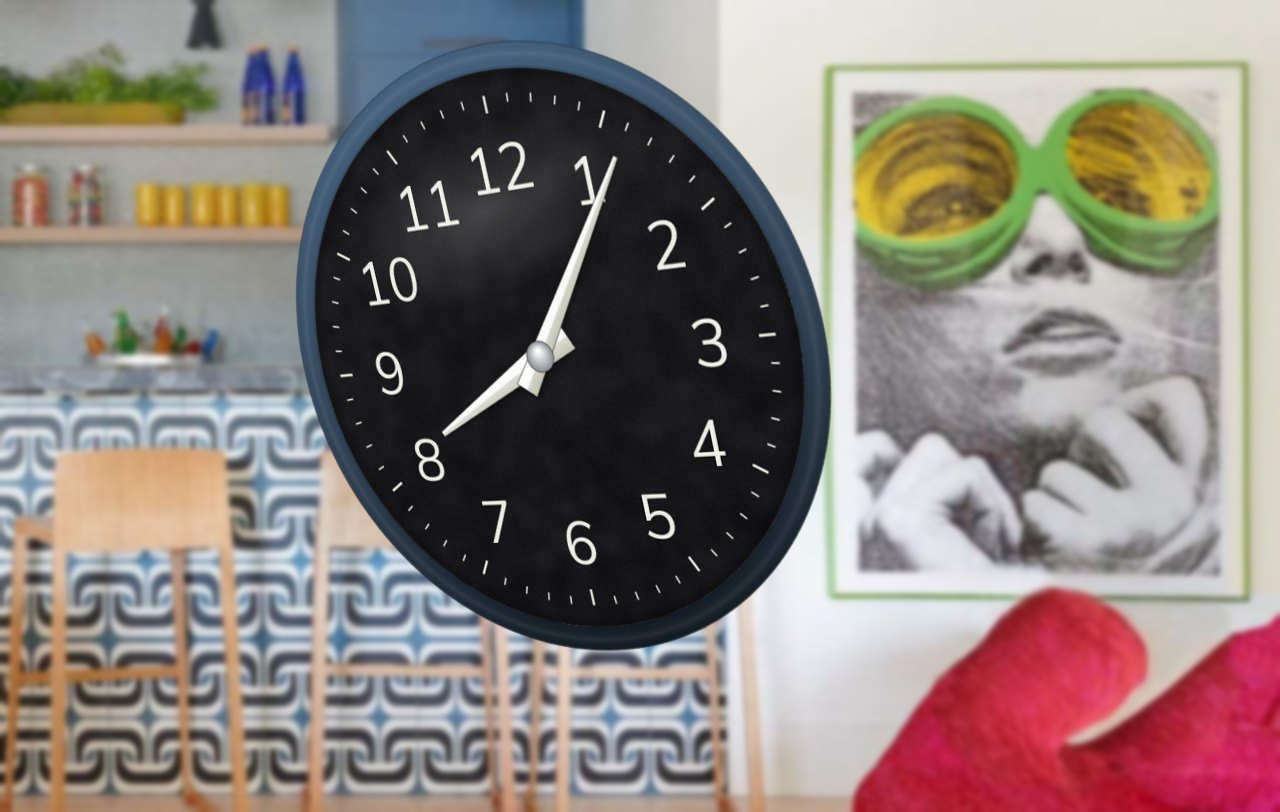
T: 8 h 06 min
